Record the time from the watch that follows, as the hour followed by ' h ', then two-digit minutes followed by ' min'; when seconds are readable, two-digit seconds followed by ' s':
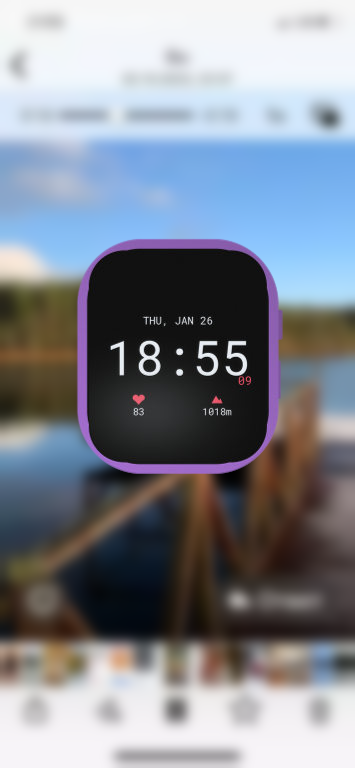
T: 18 h 55 min 09 s
